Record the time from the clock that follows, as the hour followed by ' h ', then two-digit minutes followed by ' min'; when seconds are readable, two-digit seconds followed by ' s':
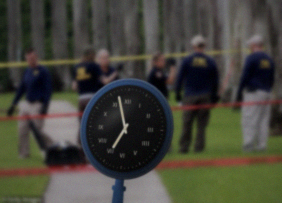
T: 6 h 57 min
